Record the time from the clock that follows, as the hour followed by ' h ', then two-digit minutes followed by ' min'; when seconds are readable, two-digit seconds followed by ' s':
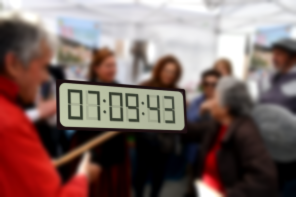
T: 7 h 09 min 43 s
